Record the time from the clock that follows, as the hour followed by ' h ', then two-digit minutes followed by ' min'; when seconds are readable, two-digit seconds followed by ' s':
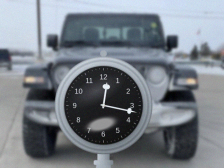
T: 12 h 17 min
